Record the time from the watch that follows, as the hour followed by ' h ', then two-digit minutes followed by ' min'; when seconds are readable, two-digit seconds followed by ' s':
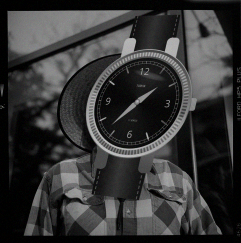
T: 1 h 37 min
